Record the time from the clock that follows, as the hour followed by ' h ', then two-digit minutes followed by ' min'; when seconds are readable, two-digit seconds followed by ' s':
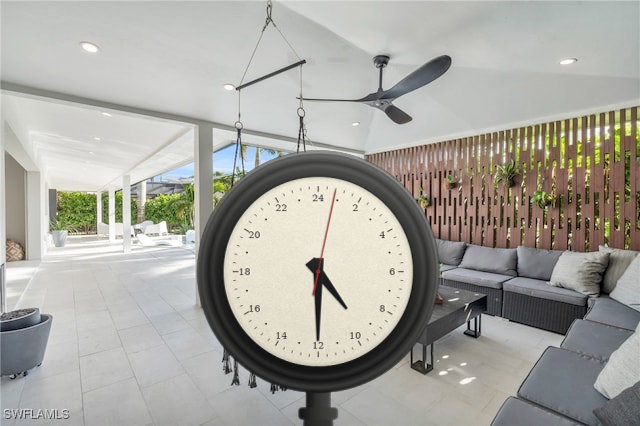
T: 9 h 30 min 02 s
